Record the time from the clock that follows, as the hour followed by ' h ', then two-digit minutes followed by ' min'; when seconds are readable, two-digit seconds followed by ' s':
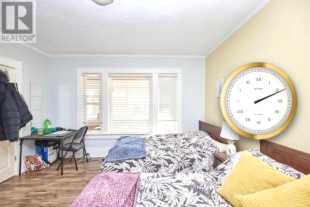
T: 2 h 11 min
